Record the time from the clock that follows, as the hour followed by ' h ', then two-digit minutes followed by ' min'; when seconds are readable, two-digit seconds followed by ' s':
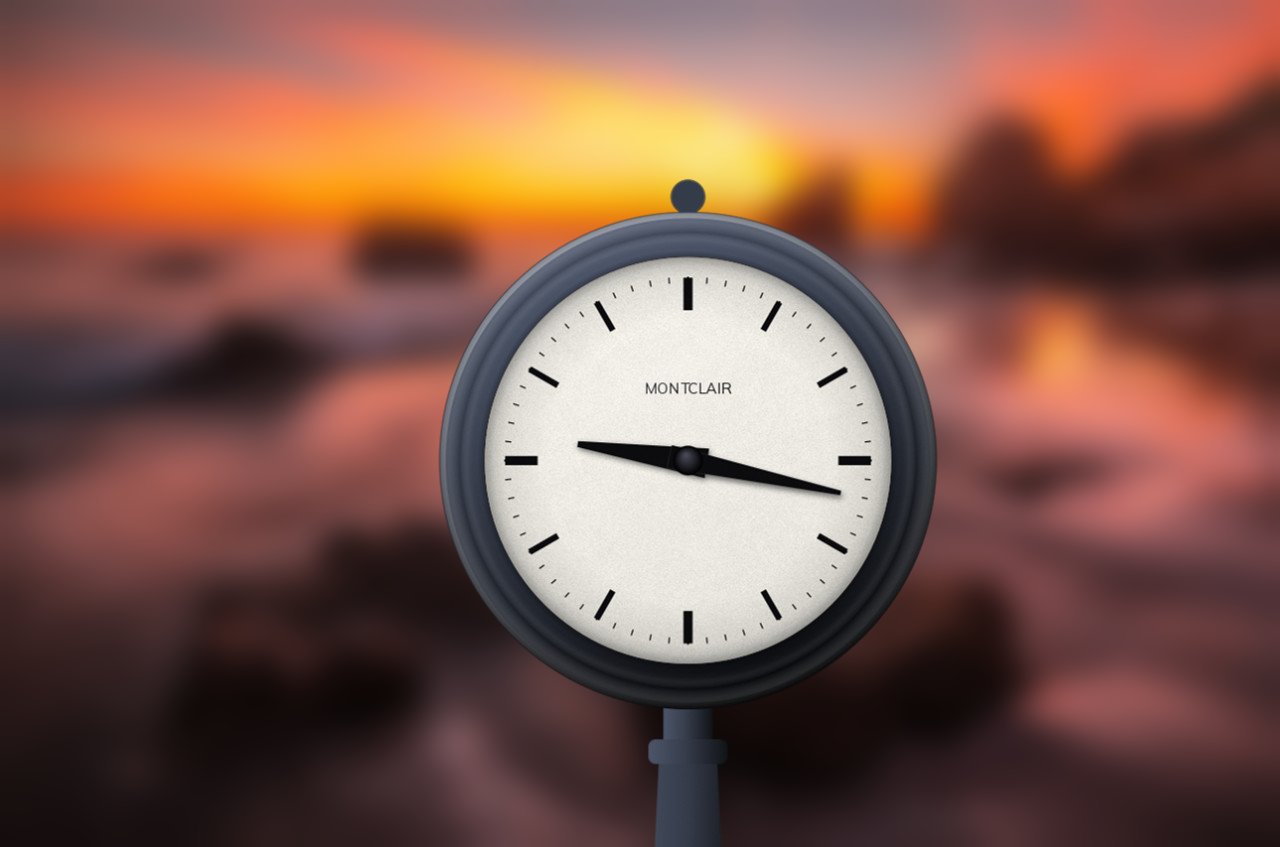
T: 9 h 17 min
